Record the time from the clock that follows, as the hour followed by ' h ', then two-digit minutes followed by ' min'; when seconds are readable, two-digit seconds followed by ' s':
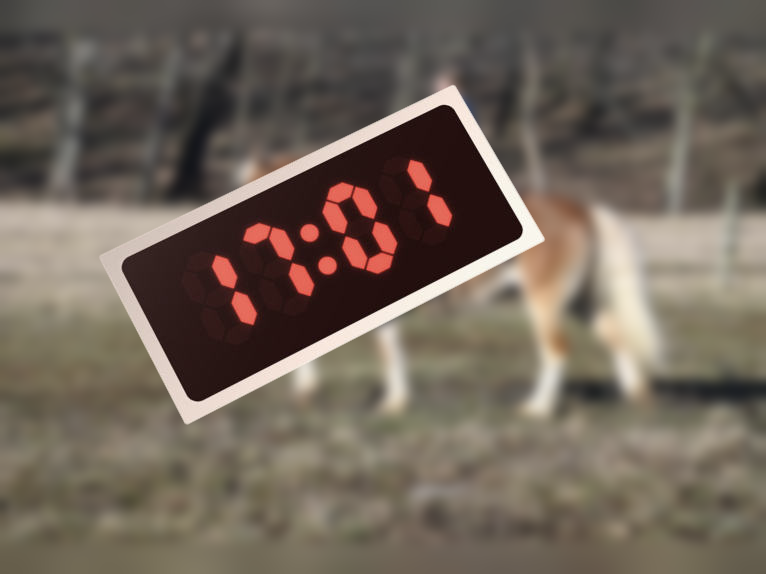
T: 17 h 01 min
